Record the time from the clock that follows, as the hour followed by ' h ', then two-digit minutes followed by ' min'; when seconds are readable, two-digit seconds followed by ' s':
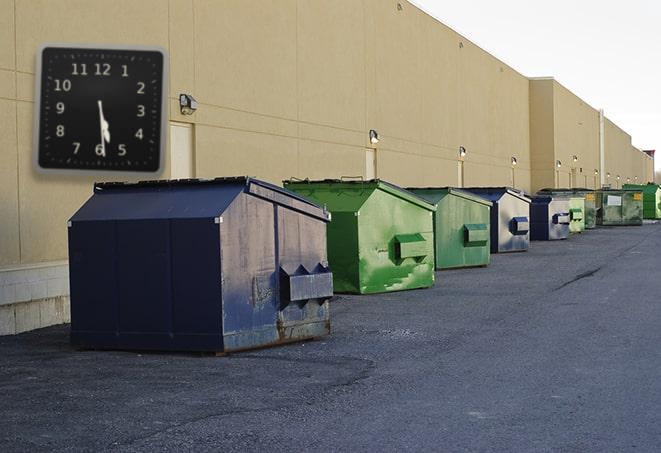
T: 5 h 29 min
